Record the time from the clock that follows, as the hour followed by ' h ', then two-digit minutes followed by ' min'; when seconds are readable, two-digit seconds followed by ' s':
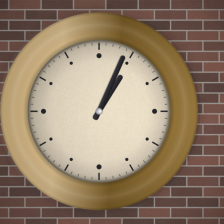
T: 1 h 04 min
